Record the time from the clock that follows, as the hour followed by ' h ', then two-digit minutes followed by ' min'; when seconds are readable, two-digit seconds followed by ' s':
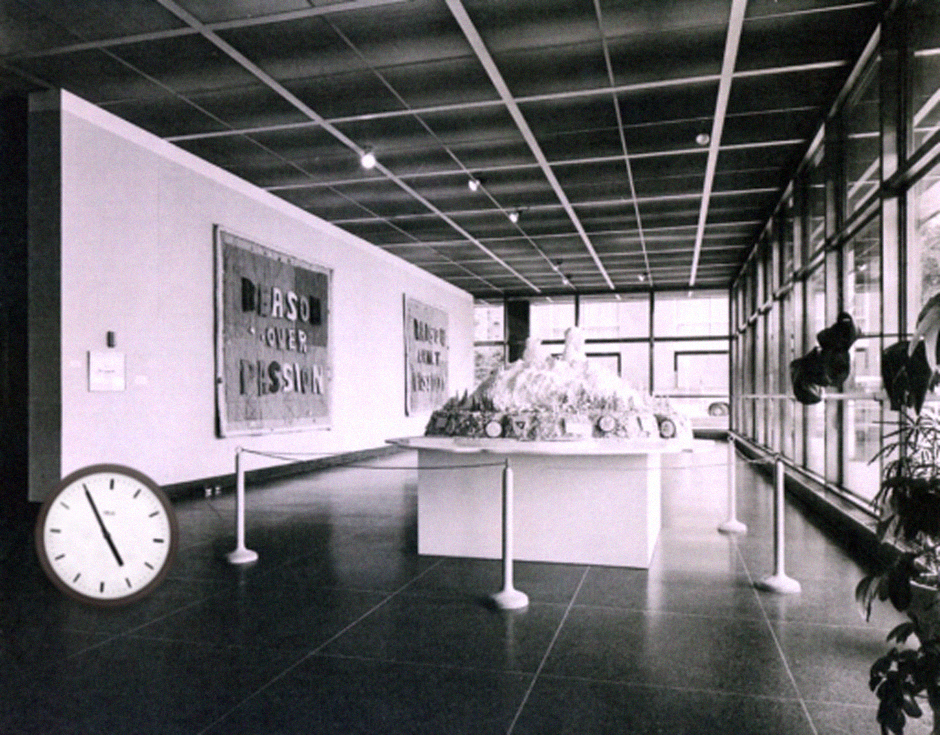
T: 4 h 55 min
